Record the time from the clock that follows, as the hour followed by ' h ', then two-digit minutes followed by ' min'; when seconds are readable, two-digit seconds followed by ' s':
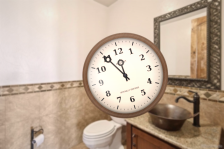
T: 11 h 55 min
